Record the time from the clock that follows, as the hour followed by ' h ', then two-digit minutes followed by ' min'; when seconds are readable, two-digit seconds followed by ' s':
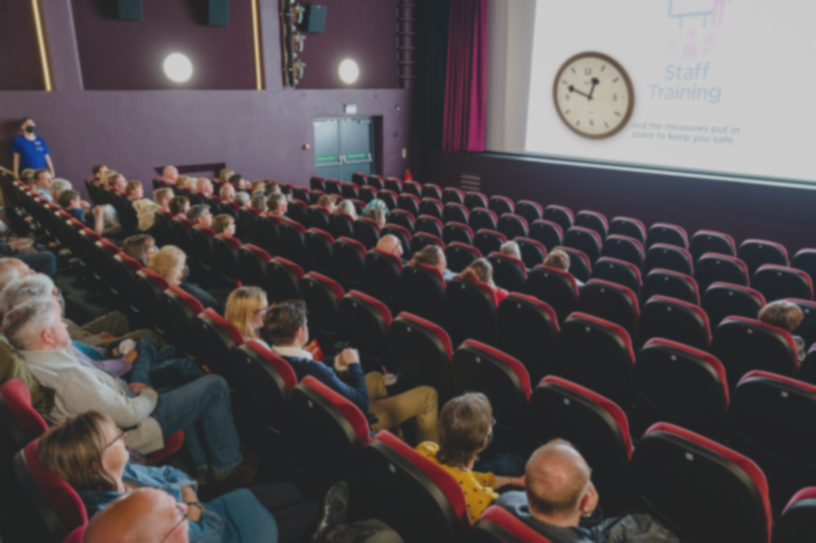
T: 12 h 49 min
